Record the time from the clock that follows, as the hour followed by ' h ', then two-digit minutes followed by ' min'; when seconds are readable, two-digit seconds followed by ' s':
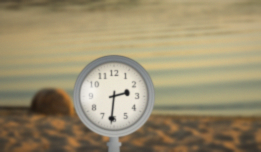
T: 2 h 31 min
